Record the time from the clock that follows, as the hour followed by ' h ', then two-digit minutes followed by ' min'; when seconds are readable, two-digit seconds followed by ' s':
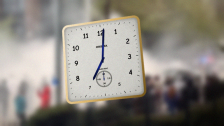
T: 7 h 01 min
